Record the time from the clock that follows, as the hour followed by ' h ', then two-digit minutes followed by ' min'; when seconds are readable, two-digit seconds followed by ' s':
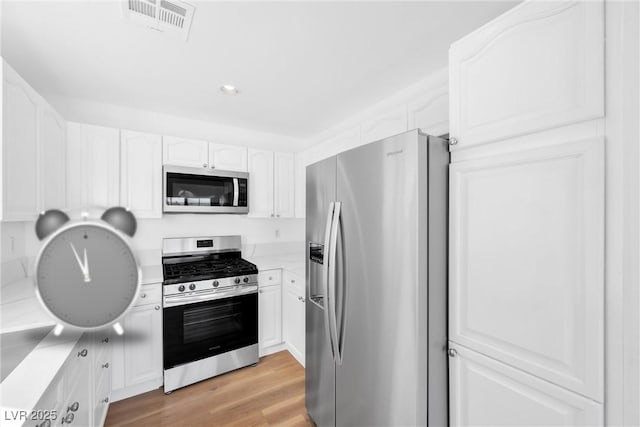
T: 11 h 56 min
